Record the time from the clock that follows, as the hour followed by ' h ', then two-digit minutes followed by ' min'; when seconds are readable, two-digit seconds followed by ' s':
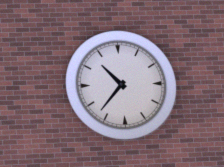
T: 10 h 37 min
